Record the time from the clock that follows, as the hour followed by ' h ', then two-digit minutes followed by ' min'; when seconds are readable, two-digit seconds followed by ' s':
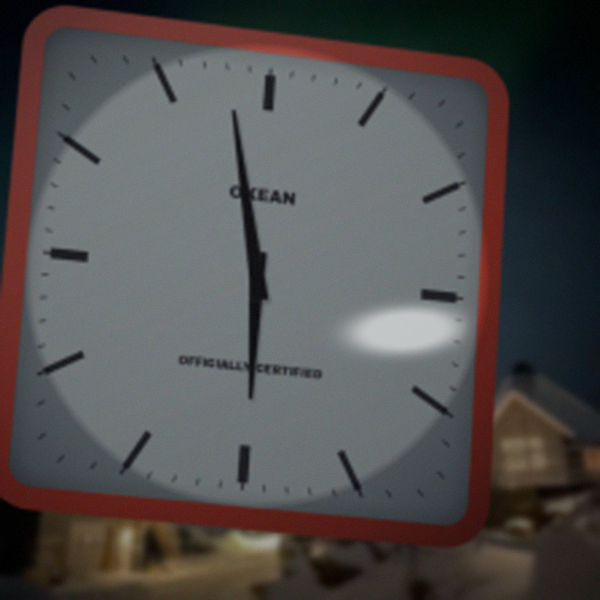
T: 5 h 58 min
